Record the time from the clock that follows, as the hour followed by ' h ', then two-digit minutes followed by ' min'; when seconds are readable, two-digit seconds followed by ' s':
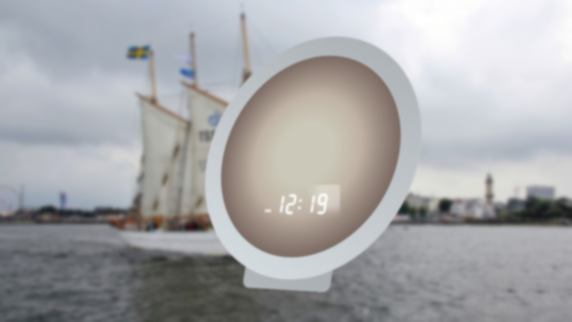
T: 12 h 19 min
